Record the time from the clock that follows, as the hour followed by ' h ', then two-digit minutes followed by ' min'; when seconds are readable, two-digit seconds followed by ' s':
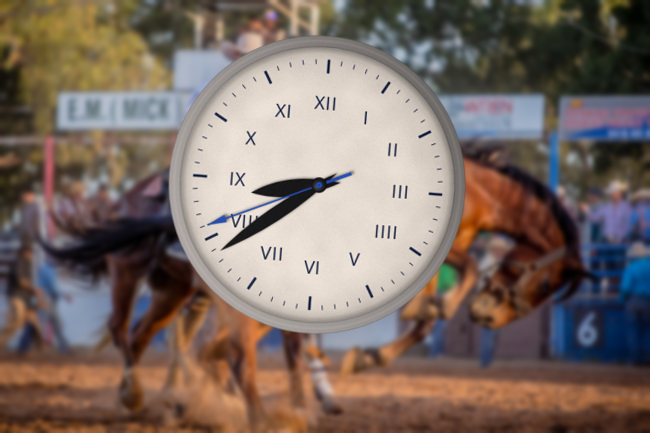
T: 8 h 38 min 41 s
